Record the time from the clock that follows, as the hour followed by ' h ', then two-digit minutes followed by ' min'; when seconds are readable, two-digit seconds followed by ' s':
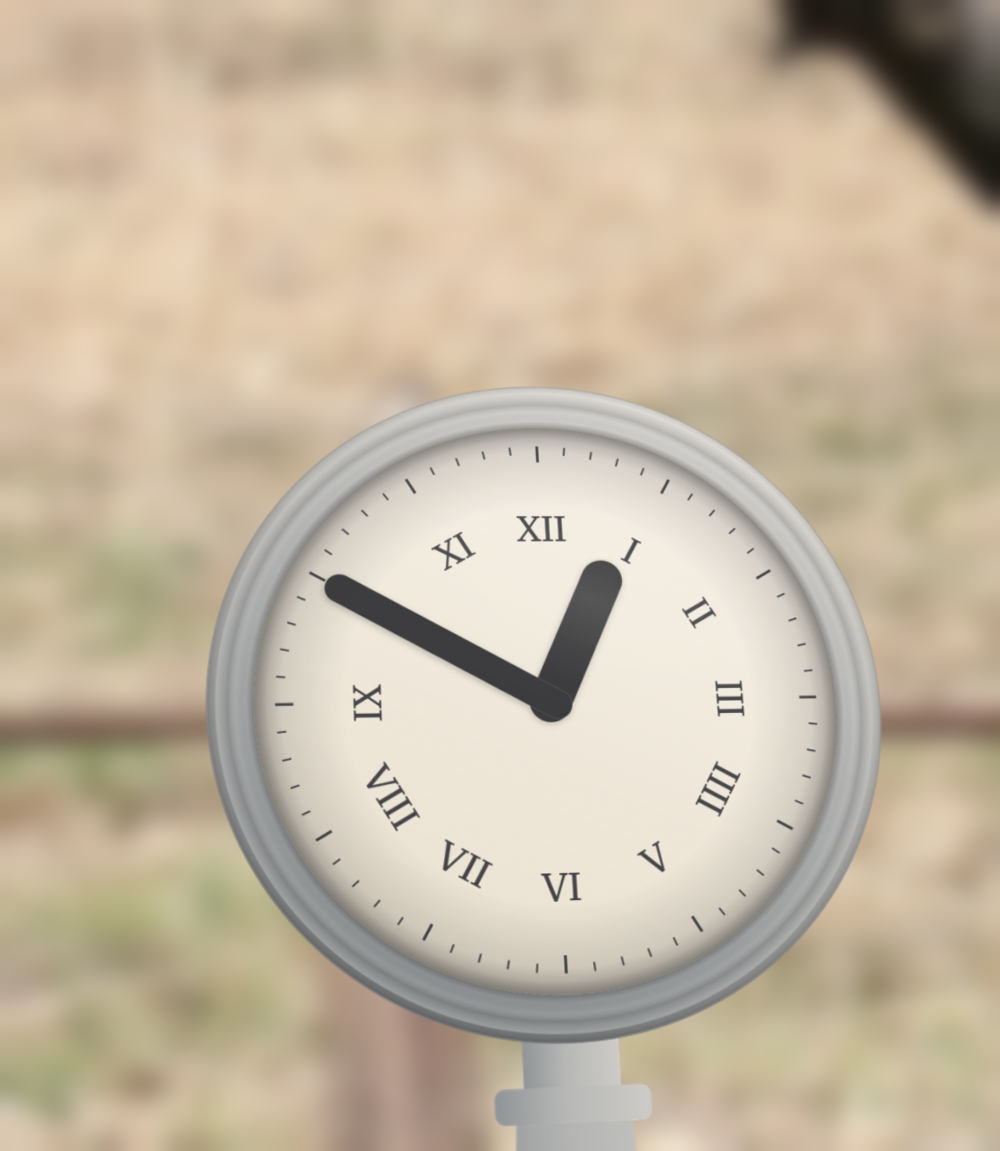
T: 12 h 50 min
